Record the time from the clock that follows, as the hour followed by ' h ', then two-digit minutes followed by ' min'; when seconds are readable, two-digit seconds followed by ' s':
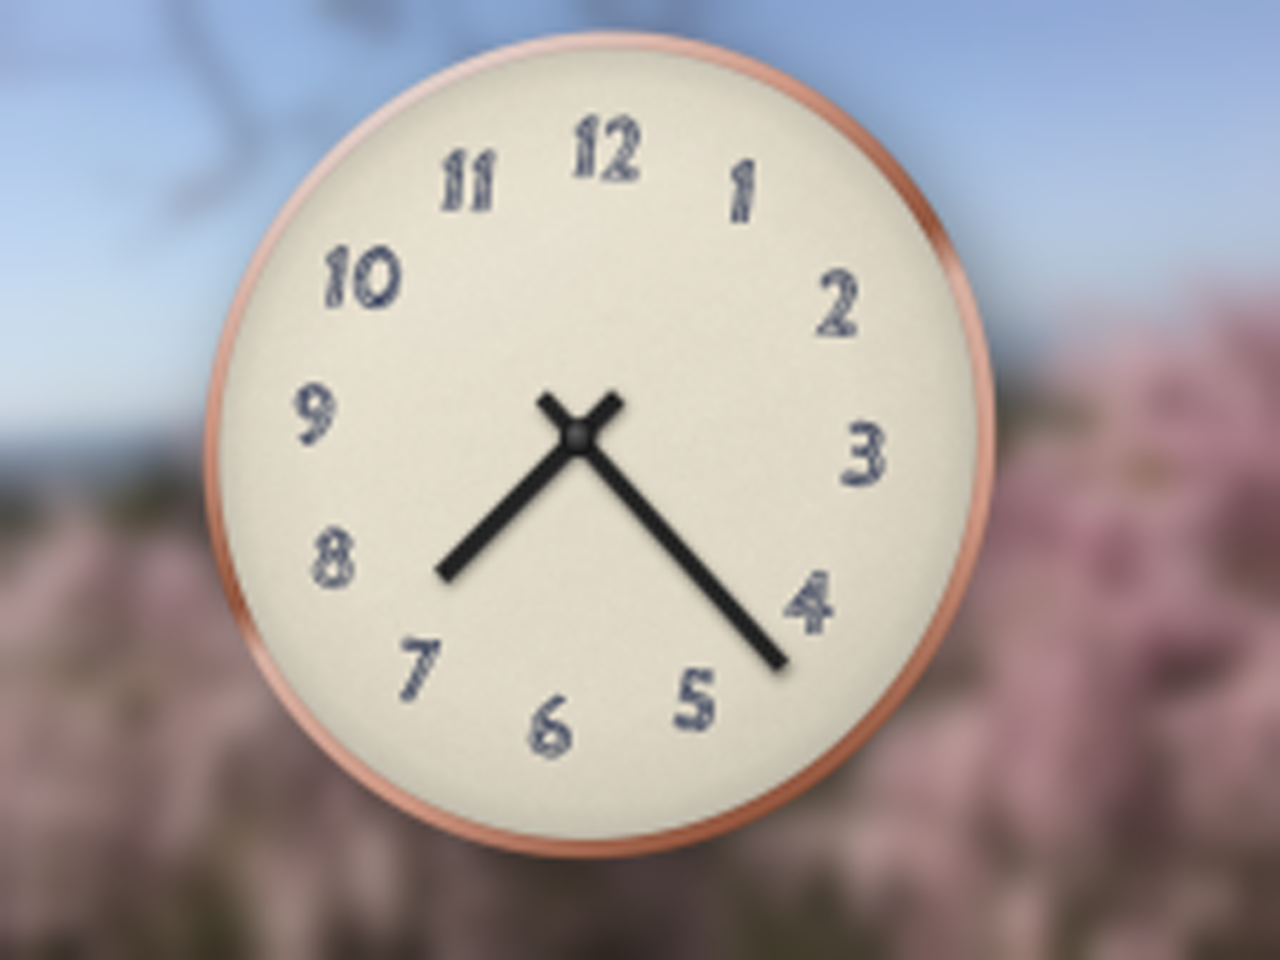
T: 7 h 22 min
